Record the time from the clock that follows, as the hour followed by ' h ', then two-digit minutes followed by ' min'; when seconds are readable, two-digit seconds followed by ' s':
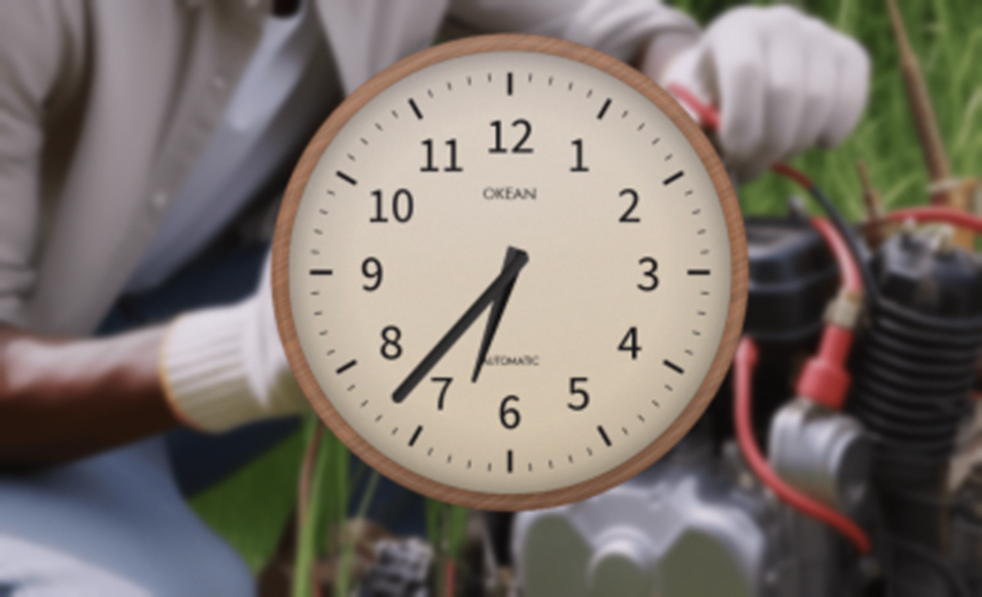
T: 6 h 37 min
